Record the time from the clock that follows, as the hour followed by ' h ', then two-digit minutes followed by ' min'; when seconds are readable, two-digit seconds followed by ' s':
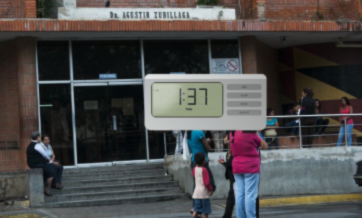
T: 1 h 37 min
